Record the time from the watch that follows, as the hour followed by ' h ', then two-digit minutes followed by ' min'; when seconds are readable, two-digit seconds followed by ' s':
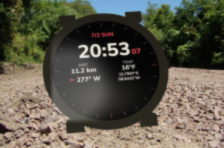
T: 20 h 53 min
